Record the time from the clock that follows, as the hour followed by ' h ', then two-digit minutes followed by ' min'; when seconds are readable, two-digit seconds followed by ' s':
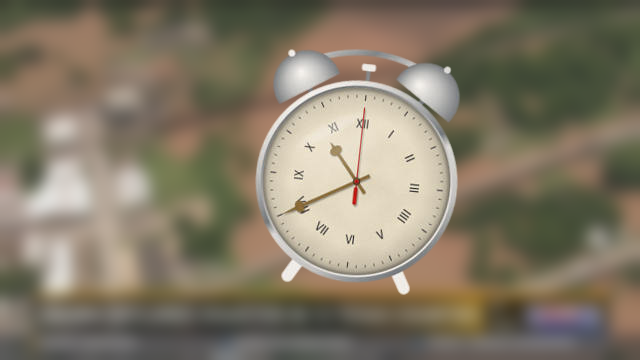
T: 10 h 40 min 00 s
